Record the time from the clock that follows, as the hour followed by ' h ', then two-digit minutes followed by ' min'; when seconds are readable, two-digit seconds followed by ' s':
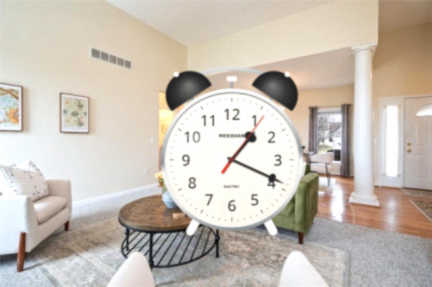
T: 1 h 19 min 06 s
